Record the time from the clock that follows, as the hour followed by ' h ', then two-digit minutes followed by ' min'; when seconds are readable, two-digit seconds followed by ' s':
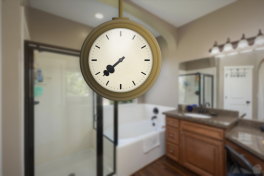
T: 7 h 38 min
